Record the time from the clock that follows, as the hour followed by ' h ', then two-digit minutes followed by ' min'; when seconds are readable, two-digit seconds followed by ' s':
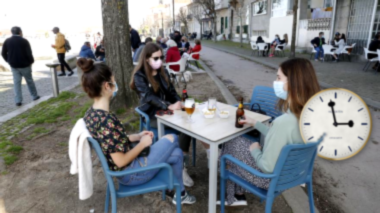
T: 2 h 58 min
